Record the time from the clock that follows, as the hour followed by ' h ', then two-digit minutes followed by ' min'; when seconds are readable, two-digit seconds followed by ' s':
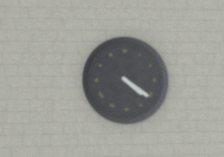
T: 4 h 21 min
